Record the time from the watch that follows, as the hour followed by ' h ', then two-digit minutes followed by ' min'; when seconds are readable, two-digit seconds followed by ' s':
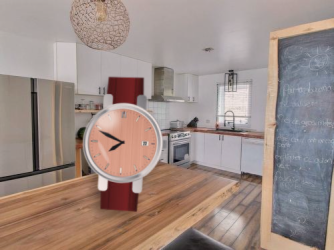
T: 7 h 49 min
